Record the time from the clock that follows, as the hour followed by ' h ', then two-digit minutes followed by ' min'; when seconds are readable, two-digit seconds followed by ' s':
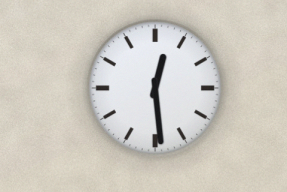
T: 12 h 29 min
